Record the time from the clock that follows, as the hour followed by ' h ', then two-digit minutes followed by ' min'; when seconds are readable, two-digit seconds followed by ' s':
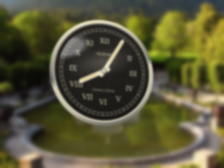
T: 8 h 05 min
